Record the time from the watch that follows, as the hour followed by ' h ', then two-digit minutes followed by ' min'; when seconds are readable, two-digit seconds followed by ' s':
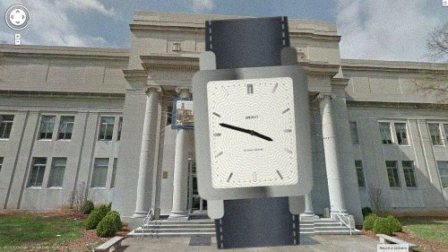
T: 3 h 48 min
